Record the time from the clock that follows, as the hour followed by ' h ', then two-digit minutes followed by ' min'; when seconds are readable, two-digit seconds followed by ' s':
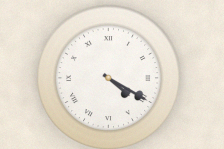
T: 4 h 20 min
